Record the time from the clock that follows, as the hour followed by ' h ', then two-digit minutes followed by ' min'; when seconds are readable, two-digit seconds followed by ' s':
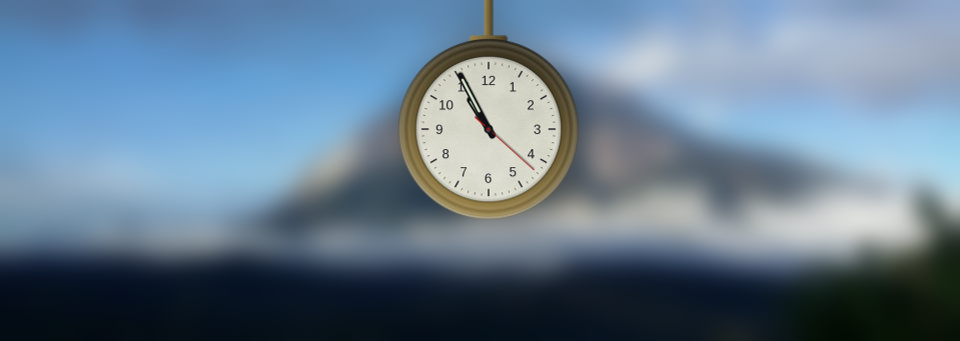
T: 10 h 55 min 22 s
